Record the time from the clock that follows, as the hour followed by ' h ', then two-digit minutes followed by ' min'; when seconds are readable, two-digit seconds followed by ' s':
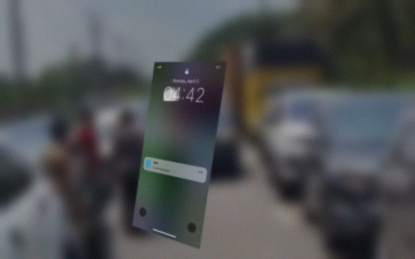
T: 4 h 42 min
